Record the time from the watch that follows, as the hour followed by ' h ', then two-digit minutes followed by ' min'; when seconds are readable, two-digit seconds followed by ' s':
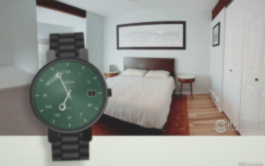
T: 6 h 56 min
